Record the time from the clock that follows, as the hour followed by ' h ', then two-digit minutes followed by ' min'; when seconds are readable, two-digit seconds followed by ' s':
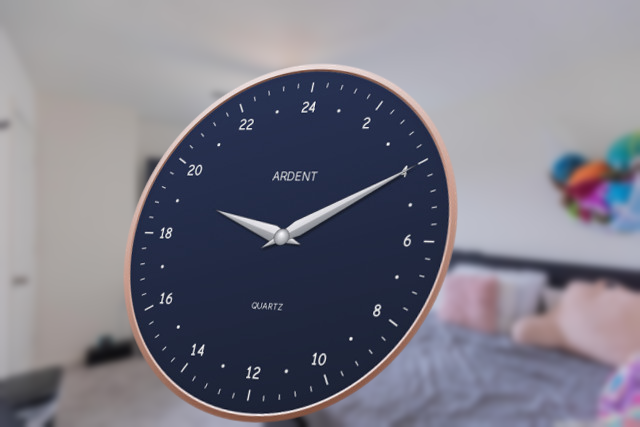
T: 19 h 10 min
